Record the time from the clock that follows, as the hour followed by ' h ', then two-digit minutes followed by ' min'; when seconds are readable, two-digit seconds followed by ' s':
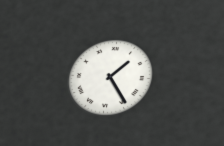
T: 1 h 24 min
